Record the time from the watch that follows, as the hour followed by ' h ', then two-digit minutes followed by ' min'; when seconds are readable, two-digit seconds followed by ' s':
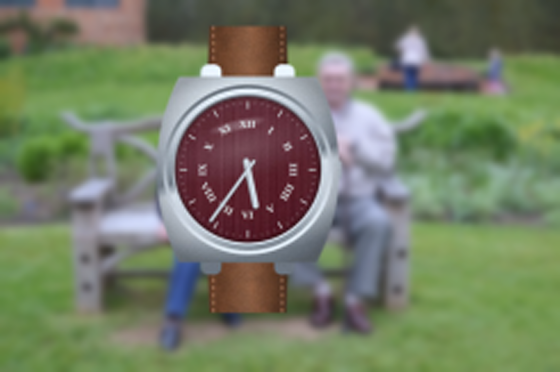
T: 5 h 36 min
